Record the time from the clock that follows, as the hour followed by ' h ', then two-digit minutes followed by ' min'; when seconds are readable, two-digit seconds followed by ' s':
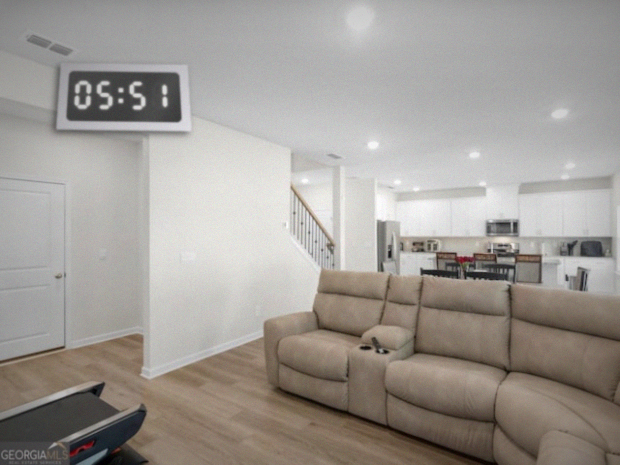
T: 5 h 51 min
